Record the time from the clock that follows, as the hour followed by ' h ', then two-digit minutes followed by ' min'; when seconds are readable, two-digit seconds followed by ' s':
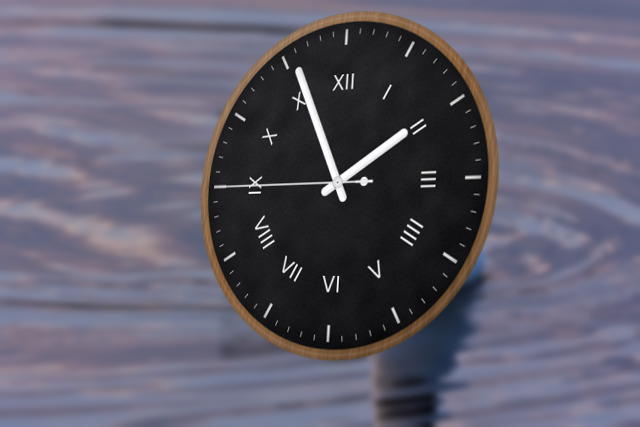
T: 1 h 55 min 45 s
